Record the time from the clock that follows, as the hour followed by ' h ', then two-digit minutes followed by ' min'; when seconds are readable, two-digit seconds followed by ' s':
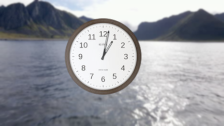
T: 1 h 02 min
